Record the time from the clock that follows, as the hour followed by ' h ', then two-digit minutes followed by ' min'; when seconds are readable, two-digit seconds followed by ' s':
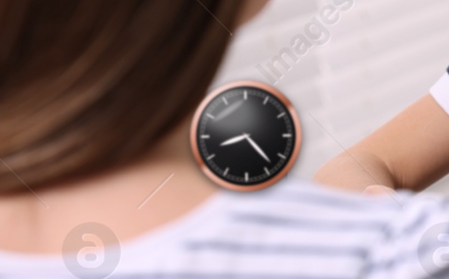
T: 8 h 23 min
